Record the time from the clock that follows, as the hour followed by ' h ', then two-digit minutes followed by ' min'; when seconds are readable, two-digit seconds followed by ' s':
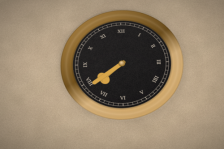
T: 7 h 39 min
